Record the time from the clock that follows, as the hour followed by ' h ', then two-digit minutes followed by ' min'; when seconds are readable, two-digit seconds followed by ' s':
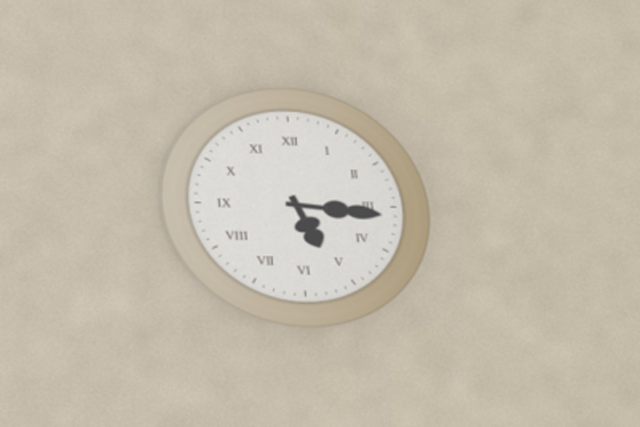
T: 5 h 16 min
